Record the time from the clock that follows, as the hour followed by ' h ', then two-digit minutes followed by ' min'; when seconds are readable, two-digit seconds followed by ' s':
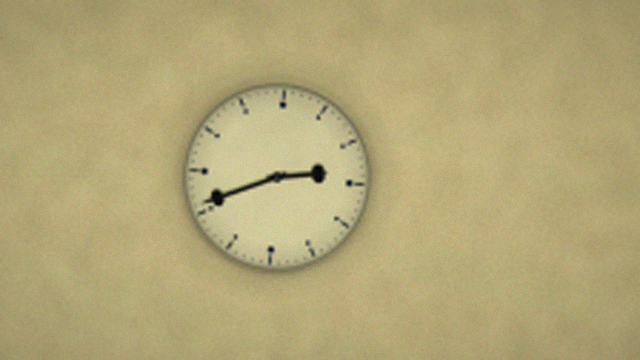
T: 2 h 41 min
